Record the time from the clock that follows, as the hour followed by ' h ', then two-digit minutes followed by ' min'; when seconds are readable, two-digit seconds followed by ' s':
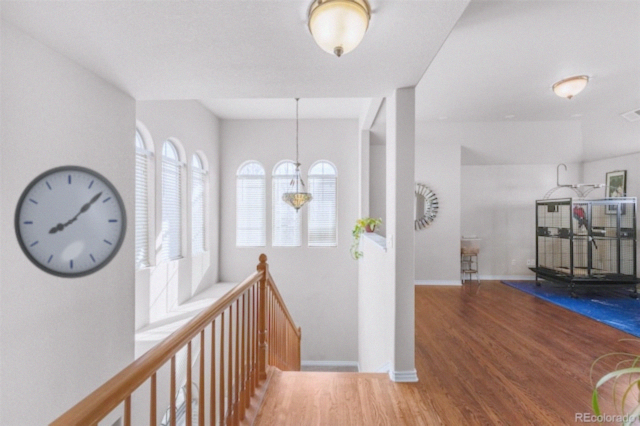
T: 8 h 08 min
